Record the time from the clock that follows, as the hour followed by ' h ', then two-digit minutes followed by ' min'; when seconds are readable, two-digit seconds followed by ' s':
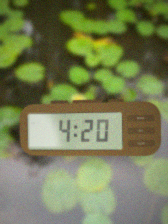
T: 4 h 20 min
